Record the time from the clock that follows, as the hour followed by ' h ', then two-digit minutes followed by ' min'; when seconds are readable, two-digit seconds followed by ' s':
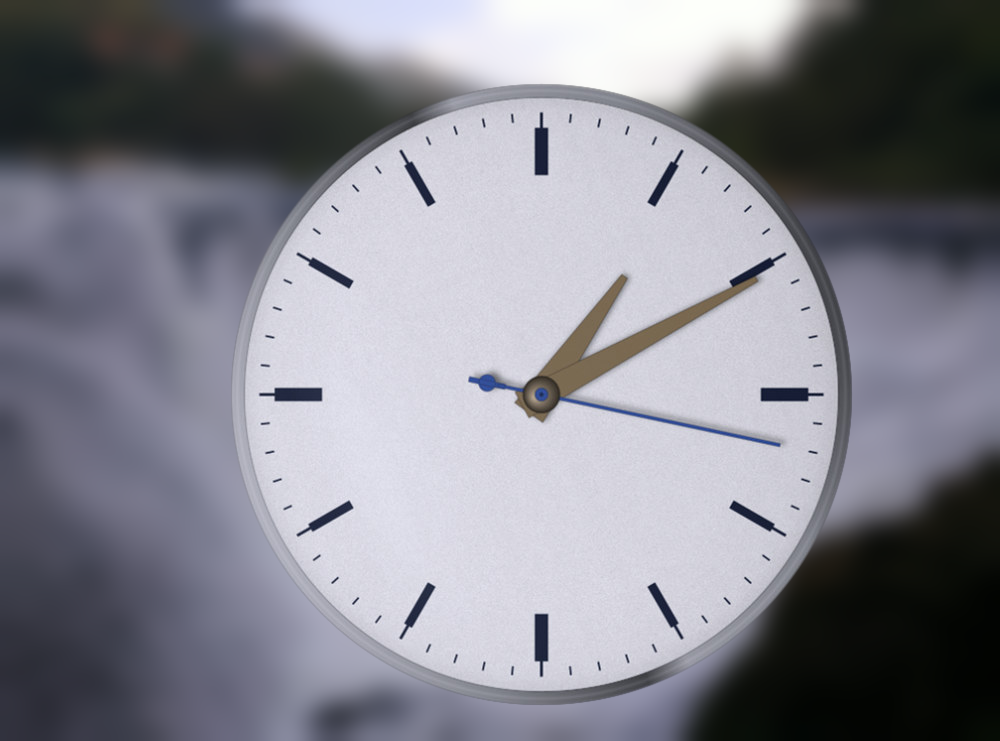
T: 1 h 10 min 17 s
